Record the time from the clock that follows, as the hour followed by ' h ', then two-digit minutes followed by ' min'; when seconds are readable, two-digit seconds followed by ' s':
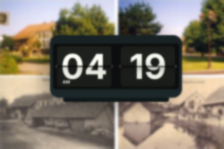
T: 4 h 19 min
